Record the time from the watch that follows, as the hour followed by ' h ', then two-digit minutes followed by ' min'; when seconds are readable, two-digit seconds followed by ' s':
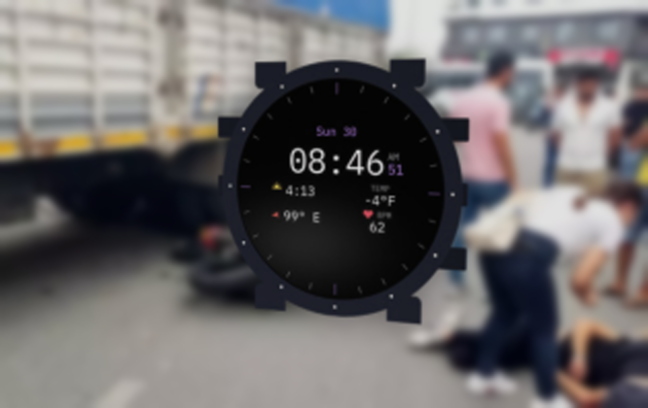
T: 8 h 46 min
